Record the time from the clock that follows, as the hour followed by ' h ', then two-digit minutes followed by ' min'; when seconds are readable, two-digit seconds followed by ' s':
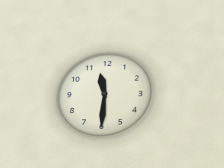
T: 11 h 30 min
